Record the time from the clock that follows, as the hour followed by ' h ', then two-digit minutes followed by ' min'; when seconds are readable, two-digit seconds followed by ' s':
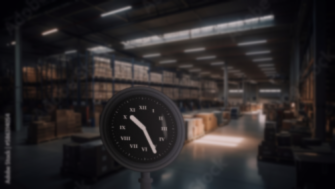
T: 10 h 26 min
